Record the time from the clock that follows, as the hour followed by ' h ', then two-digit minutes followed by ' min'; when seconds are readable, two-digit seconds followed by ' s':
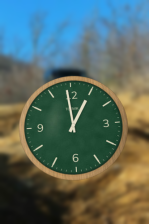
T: 12 h 59 min
